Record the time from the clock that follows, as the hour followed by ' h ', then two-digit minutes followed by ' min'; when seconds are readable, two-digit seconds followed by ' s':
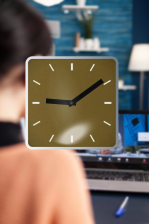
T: 9 h 09 min
